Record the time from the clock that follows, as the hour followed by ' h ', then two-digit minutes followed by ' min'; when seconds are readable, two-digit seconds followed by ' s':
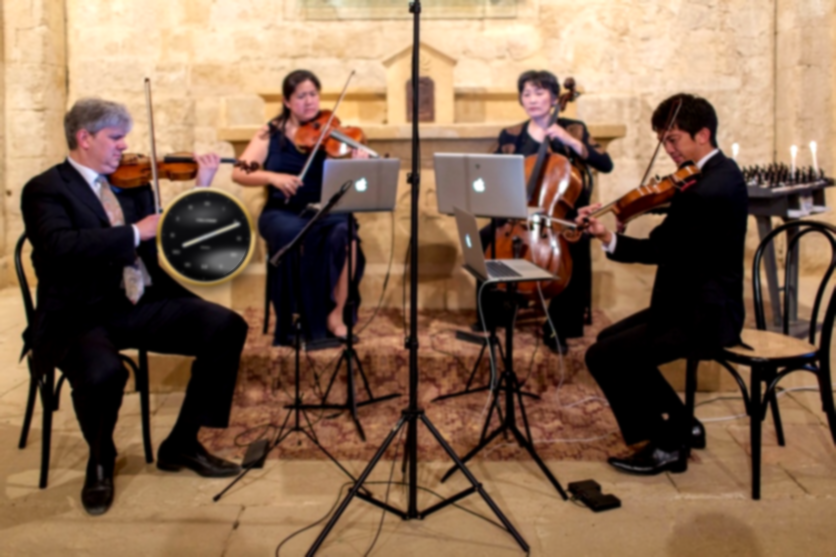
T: 8 h 11 min
